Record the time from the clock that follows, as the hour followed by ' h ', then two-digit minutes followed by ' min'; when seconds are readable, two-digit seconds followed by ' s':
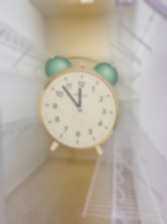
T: 11 h 53 min
